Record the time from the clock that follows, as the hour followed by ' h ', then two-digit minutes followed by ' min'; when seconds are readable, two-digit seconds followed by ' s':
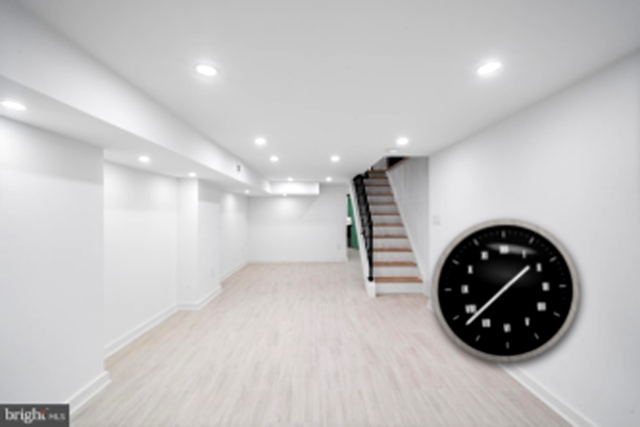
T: 1 h 38 min
